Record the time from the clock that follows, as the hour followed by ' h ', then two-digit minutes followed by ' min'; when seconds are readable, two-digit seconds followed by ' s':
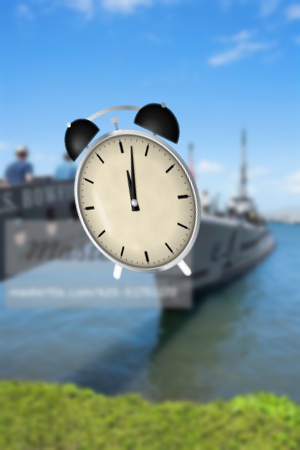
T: 12 h 02 min
